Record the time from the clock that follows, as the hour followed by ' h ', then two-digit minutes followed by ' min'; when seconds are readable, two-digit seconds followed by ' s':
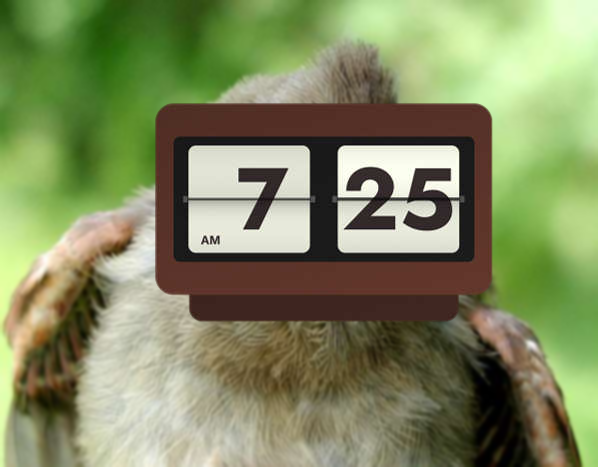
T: 7 h 25 min
